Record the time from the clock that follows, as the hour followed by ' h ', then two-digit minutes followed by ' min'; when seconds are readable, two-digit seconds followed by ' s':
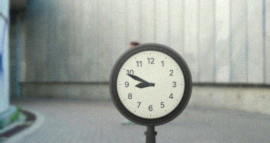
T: 8 h 49 min
